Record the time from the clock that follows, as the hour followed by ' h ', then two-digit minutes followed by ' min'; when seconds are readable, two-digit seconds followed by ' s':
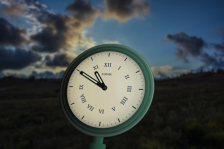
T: 10 h 50 min
